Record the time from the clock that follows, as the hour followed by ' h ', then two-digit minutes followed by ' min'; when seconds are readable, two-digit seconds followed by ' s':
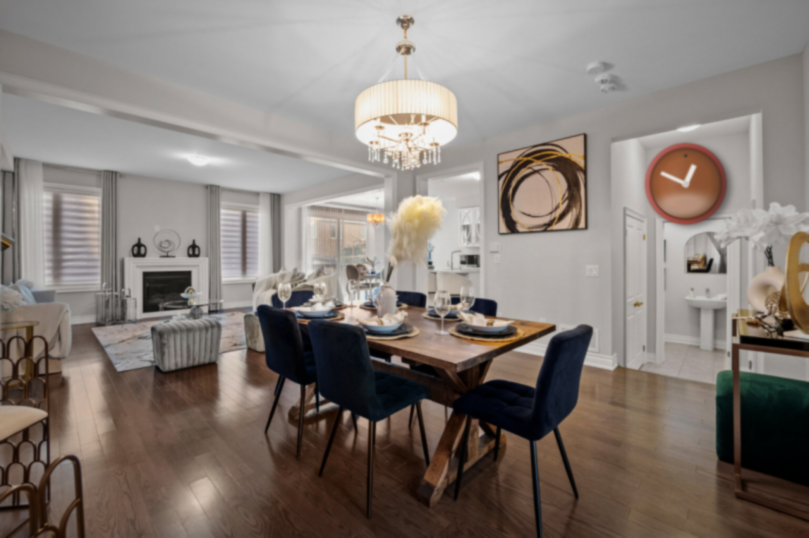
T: 12 h 49 min
